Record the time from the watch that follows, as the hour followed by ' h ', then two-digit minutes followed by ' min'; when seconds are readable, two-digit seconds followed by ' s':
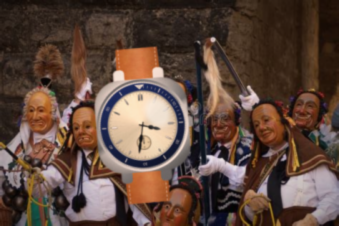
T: 3 h 32 min
